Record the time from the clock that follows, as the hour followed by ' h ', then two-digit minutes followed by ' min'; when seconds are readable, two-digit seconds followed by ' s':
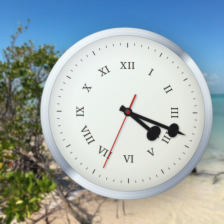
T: 4 h 18 min 34 s
